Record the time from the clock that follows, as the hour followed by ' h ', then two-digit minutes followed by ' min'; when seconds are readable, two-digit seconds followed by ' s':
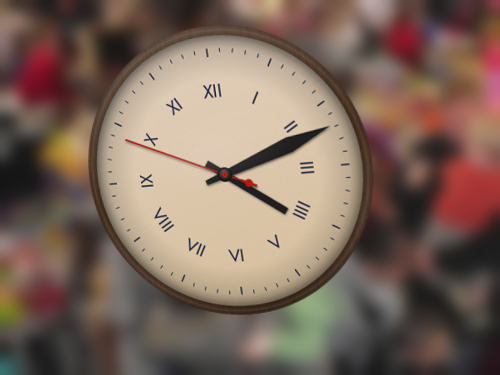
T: 4 h 11 min 49 s
